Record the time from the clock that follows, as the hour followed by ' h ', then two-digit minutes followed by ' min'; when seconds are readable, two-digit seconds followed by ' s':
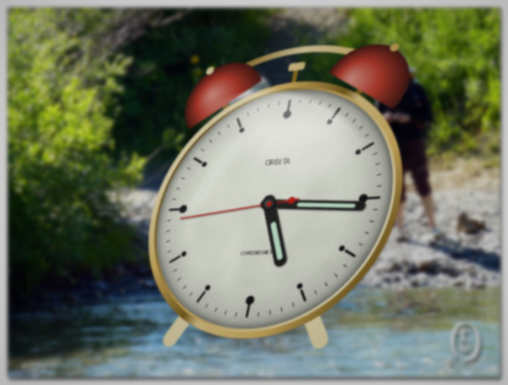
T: 5 h 15 min 44 s
